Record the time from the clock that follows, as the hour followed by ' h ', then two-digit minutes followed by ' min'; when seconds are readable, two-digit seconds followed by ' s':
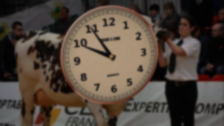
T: 9 h 55 min
